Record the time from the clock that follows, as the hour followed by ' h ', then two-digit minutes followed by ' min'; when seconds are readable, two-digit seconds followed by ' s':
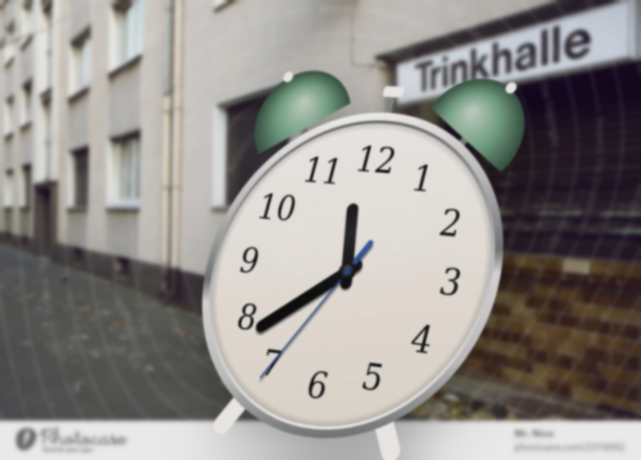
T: 11 h 38 min 35 s
